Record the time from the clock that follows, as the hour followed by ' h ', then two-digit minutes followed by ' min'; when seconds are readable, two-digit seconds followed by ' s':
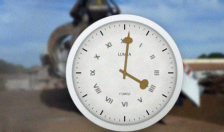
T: 4 h 01 min
